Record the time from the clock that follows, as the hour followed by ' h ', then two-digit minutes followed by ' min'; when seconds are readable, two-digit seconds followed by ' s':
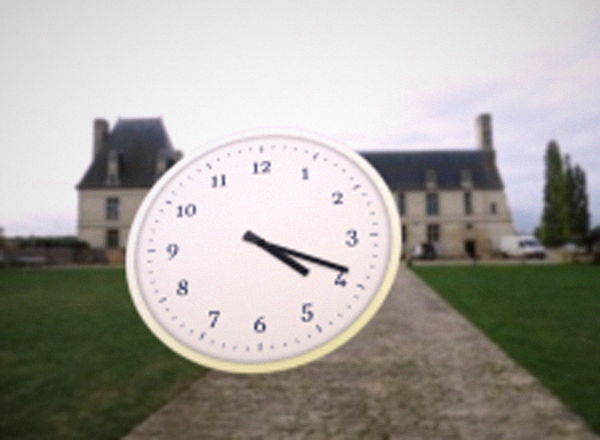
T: 4 h 19 min
